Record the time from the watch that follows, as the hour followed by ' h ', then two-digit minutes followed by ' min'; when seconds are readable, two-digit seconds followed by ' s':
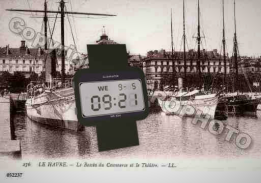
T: 9 h 21 min
